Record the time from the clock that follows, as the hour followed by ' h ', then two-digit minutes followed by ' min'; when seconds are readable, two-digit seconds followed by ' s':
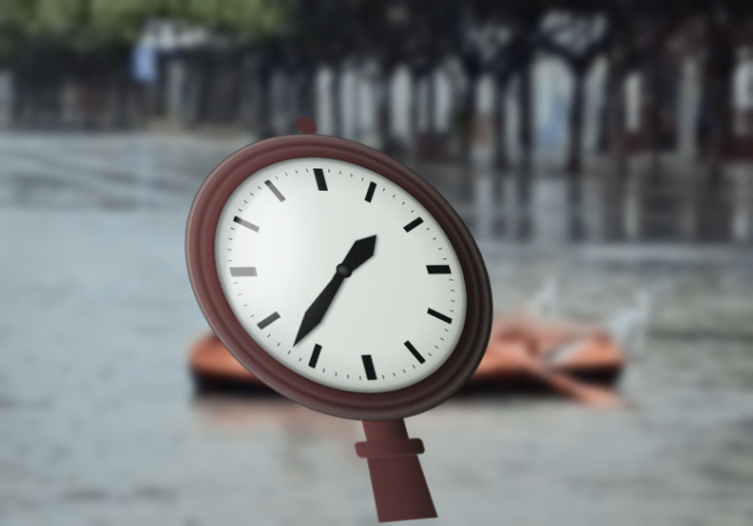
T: 1 h 37 min
